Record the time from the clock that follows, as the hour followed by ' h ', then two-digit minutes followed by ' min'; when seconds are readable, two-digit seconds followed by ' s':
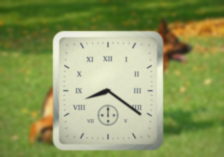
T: 8 h 21 min
